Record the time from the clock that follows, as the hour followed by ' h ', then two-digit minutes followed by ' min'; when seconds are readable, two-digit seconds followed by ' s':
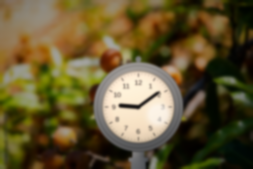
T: 9 h 09 min
